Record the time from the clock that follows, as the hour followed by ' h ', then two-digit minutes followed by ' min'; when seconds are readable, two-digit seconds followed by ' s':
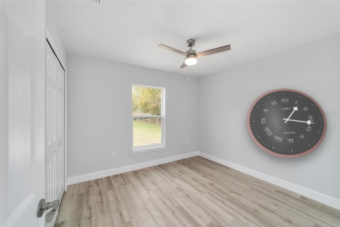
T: 1 h 17 min
